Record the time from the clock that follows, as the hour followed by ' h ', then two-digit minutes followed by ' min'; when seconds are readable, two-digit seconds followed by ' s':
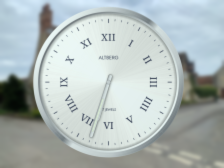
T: 6 h 33 min
